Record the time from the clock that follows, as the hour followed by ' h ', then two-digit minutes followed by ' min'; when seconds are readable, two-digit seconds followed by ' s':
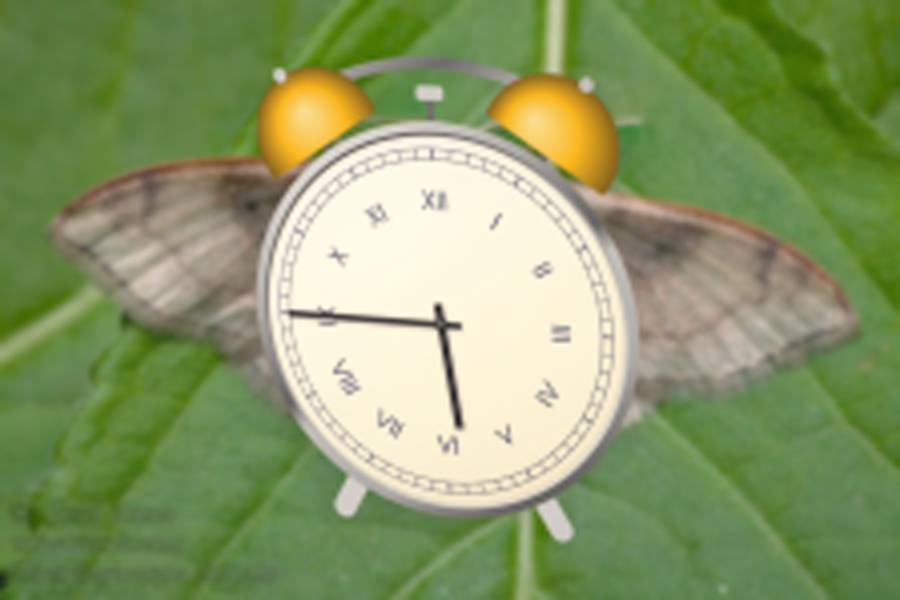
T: 5 h 45 min
